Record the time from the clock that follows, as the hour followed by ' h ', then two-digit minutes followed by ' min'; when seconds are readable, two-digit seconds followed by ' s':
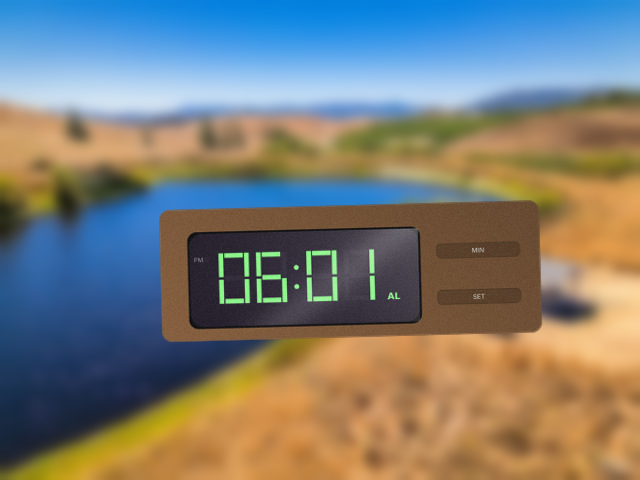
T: 6 h 01 min
